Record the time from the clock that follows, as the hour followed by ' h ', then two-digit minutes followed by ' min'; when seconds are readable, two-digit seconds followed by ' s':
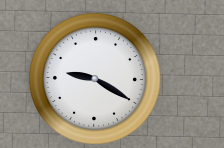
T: 9 h 20 min
